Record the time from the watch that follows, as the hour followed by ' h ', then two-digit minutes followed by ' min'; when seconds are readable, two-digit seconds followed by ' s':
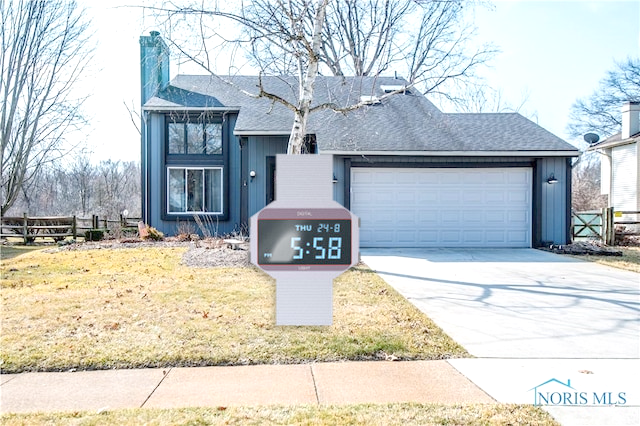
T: 5 h 58 min
